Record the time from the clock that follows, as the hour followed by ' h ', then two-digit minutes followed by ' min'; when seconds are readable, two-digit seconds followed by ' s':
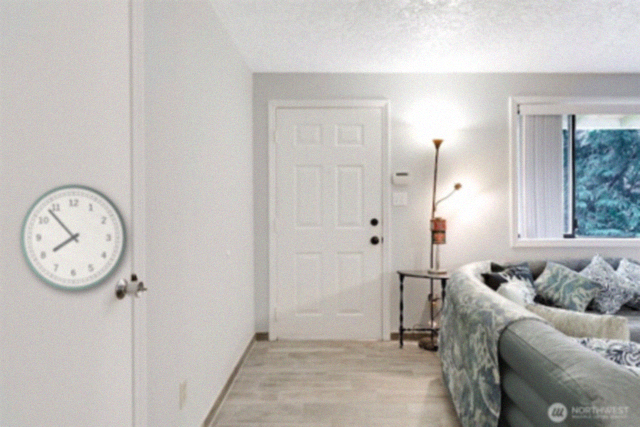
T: 7 h 53 min
